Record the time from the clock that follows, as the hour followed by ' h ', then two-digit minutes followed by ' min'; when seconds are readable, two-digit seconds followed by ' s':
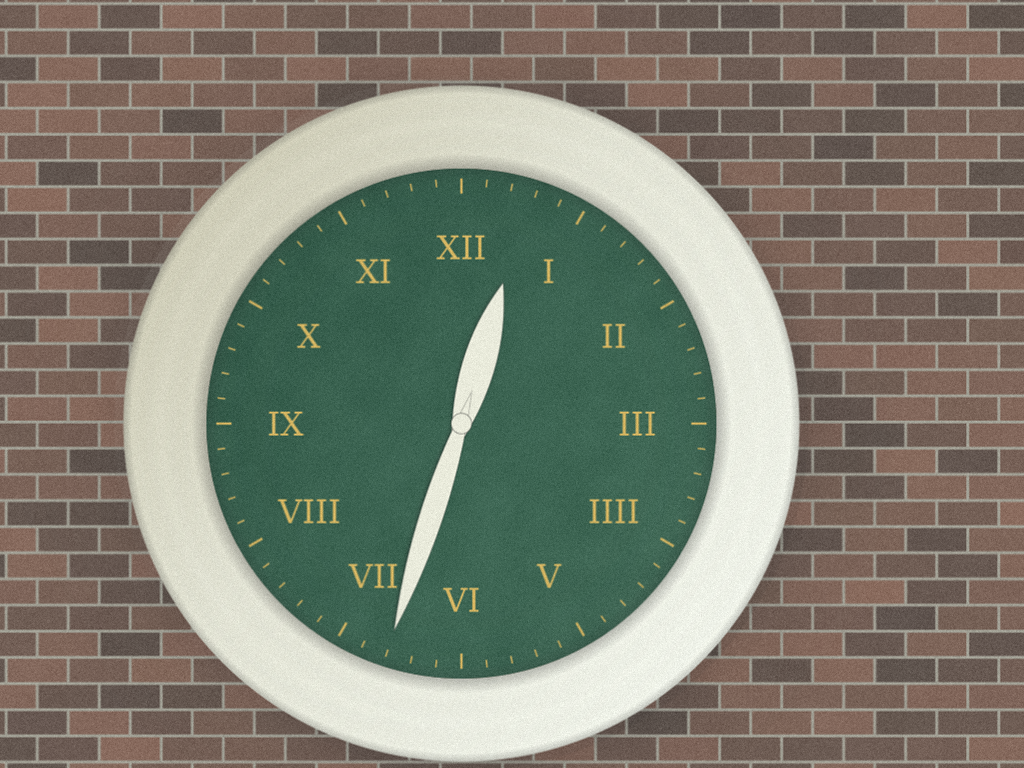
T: 12 h 33 min
